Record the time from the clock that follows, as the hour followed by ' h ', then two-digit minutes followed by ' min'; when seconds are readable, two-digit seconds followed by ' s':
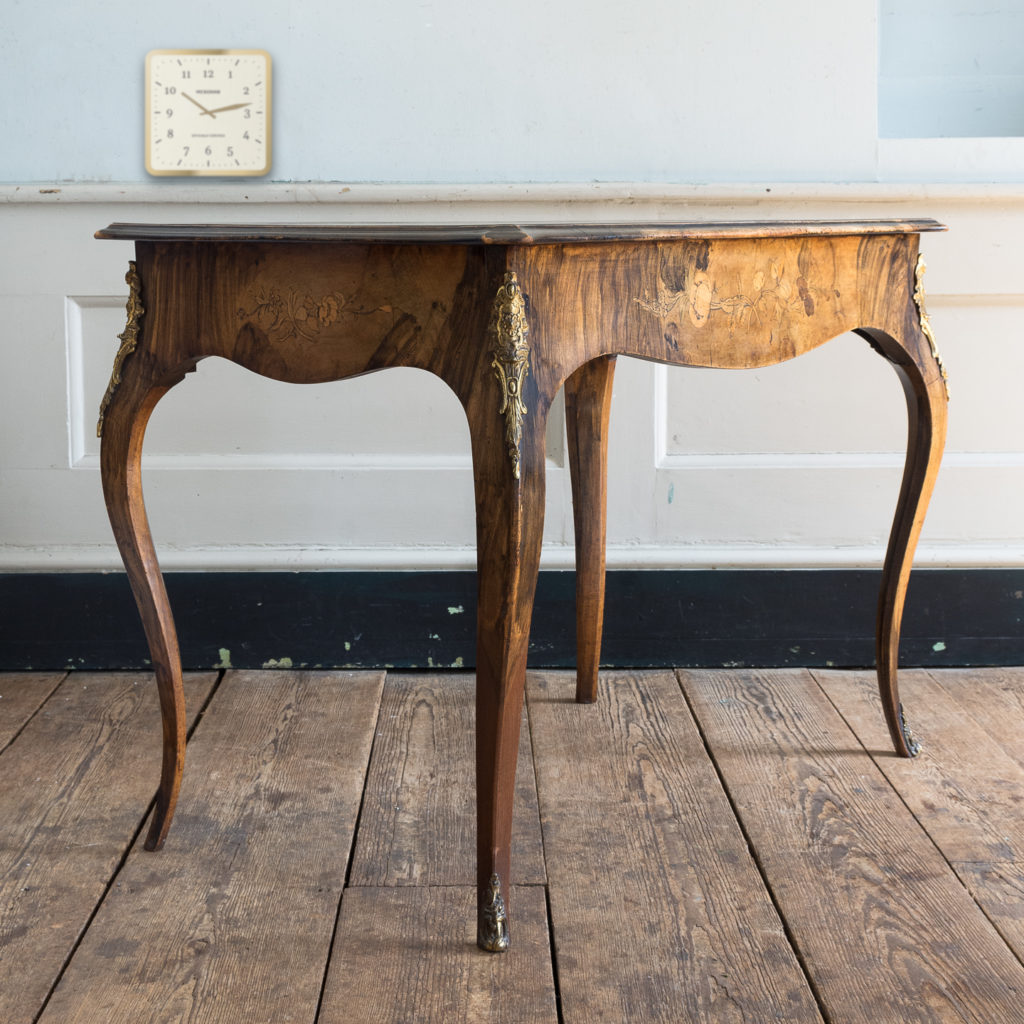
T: 10 h 13 min
